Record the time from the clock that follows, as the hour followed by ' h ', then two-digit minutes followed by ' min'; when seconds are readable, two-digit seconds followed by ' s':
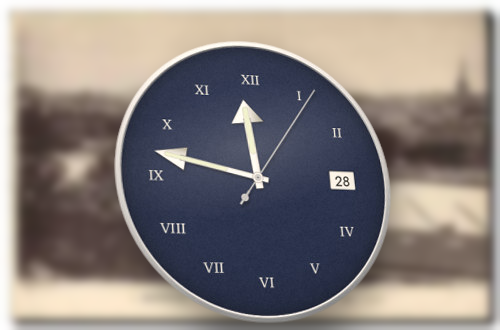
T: 11 h 47 min 06 s
